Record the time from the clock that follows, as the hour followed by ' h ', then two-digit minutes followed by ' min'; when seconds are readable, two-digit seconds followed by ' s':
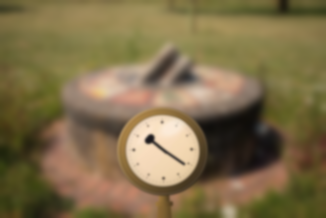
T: 10 h 21 min
